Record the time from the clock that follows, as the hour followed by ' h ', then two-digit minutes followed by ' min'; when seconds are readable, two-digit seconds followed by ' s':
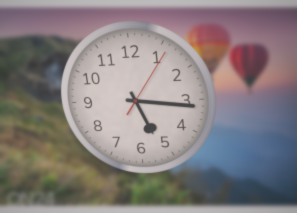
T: 5 h 16 min 06 s
